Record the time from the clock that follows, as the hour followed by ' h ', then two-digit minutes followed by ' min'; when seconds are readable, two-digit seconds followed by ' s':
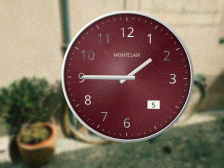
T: 1 h 45 min
